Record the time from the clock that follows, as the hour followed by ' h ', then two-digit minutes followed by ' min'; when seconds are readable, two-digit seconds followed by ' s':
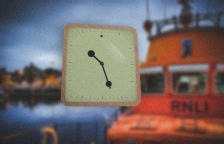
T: 10 h 27 min
